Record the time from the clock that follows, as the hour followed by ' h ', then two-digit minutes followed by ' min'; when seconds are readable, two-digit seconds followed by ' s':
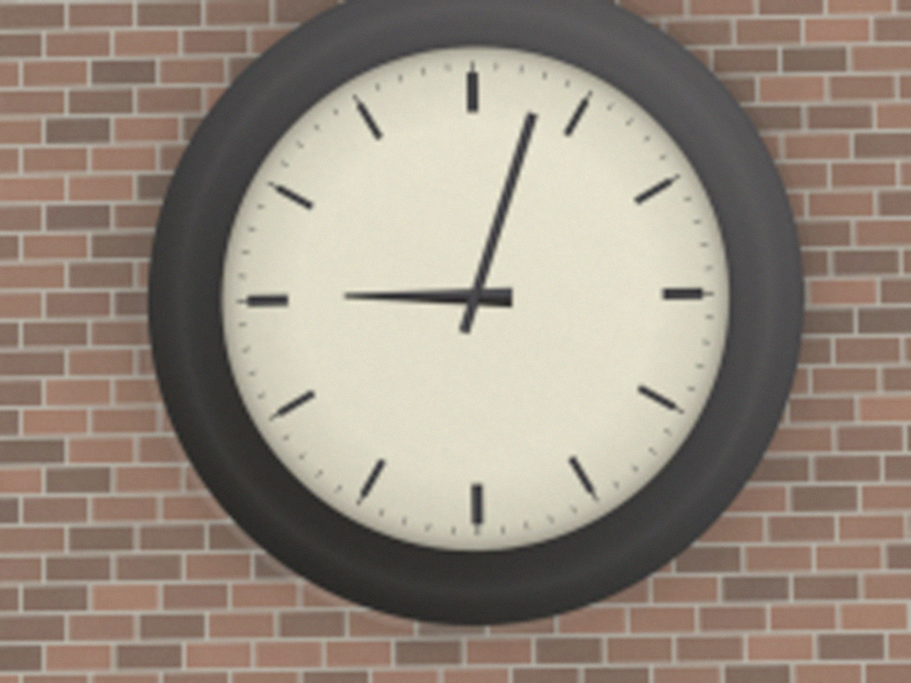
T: 9 h 03 min
